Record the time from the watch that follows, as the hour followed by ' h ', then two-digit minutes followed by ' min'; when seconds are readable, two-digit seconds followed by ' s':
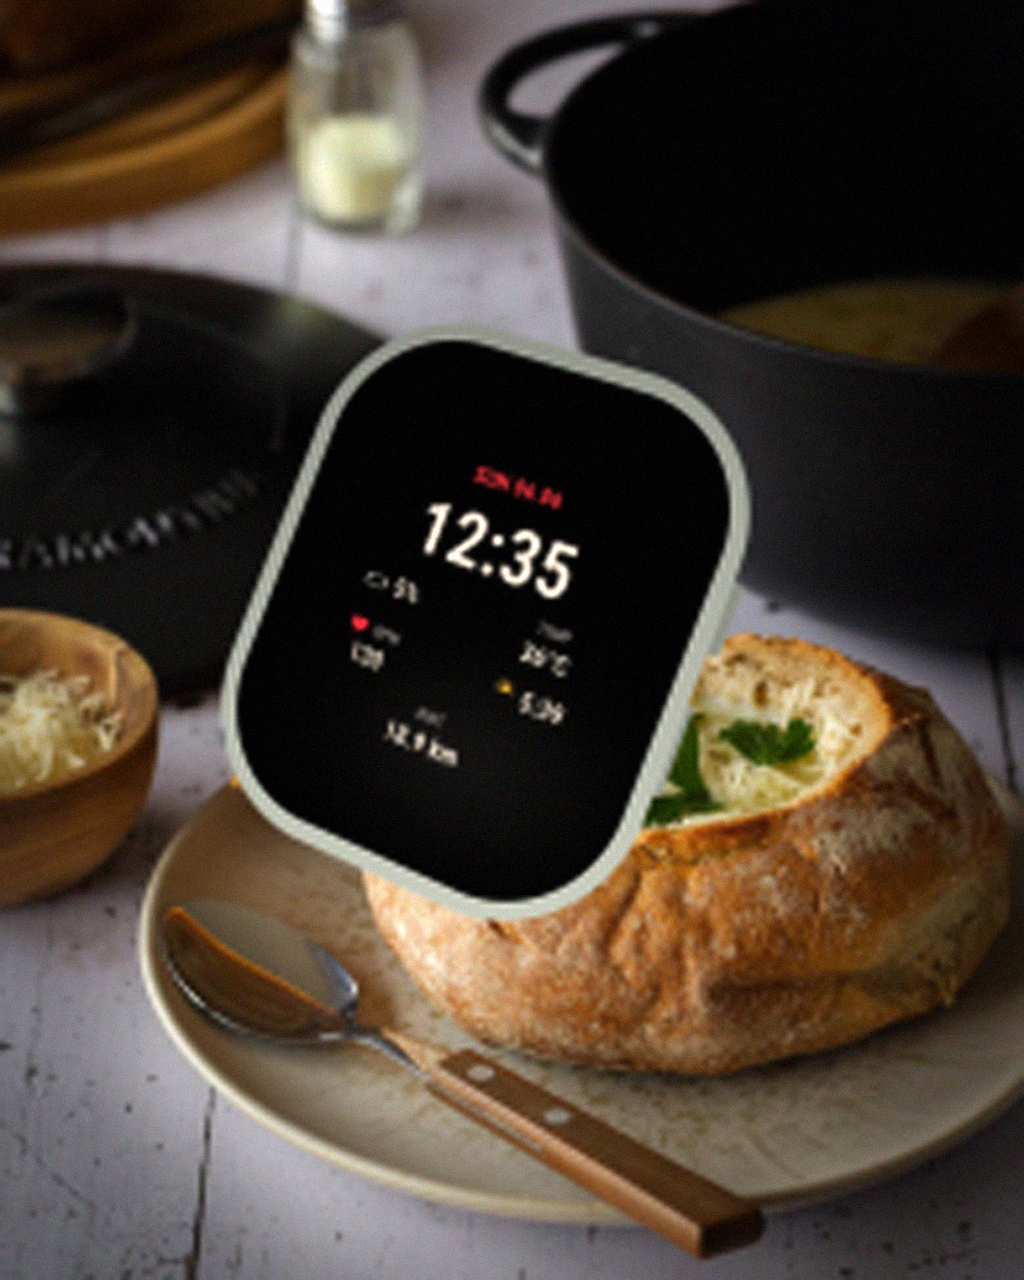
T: 12 h 35 min
